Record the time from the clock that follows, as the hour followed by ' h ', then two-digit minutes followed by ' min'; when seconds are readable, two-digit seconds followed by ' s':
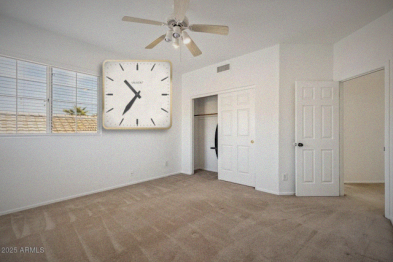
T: 10 h 36 min
